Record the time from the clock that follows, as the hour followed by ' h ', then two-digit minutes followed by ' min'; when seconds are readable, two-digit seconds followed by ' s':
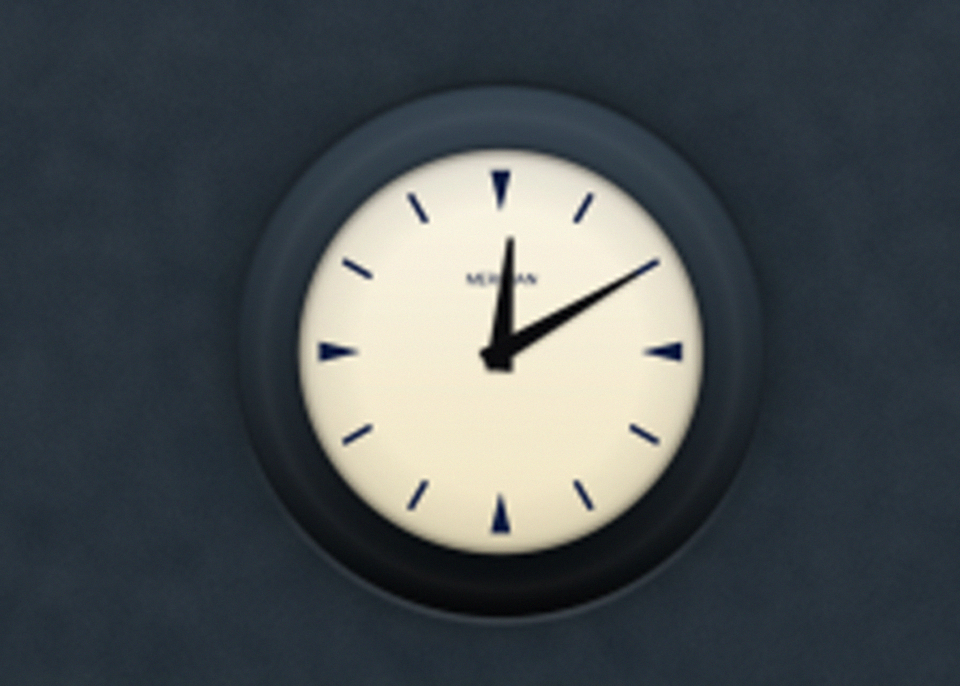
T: 12 h 10 min
